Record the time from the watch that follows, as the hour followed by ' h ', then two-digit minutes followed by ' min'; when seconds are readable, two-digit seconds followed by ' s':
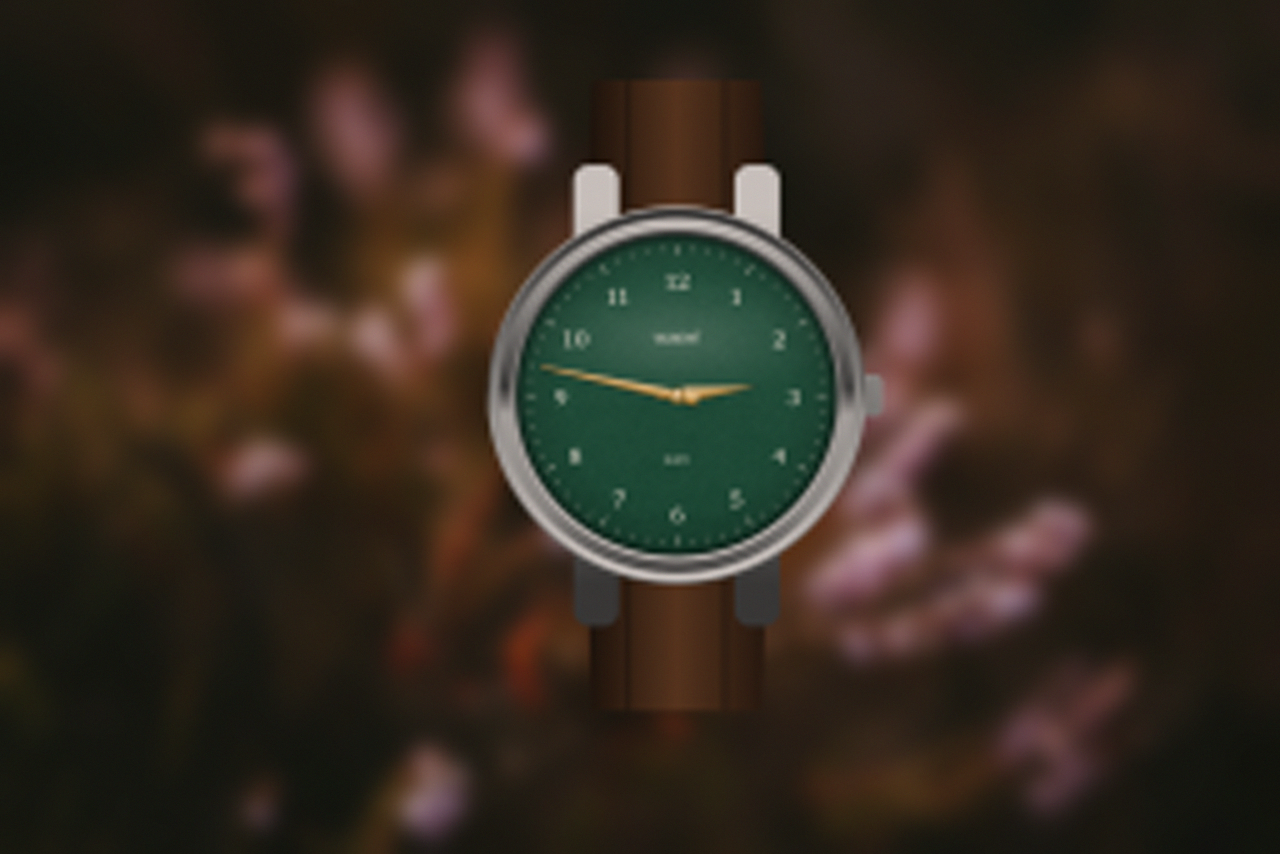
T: 2 h 47 min
